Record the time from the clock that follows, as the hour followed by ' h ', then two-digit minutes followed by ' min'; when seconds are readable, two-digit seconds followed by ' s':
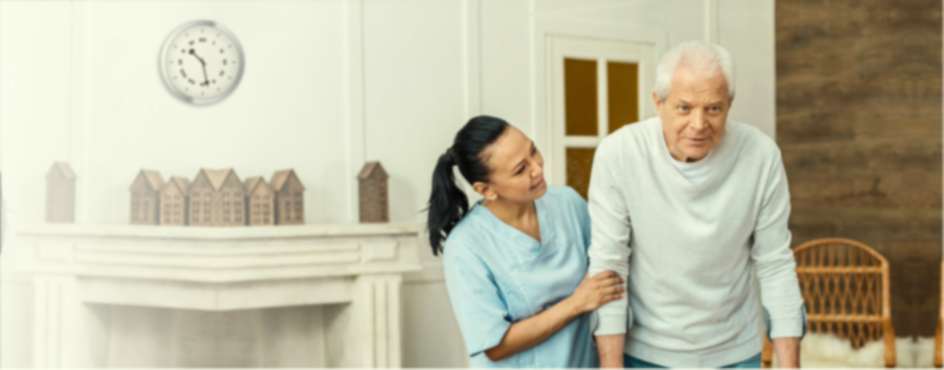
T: 10 h 28 min
